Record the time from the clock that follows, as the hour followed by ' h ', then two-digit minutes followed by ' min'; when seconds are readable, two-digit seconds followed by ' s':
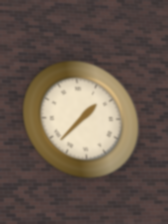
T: 1 h 38 min
